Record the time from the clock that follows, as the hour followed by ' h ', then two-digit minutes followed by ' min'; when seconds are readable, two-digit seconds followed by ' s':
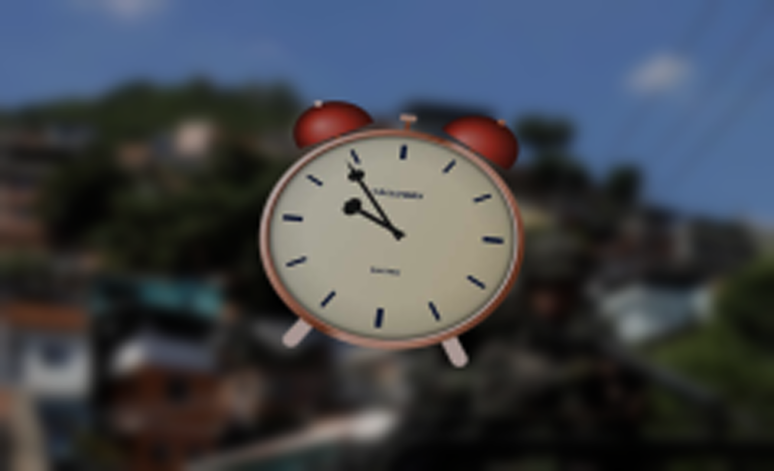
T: 9 h 54 min
